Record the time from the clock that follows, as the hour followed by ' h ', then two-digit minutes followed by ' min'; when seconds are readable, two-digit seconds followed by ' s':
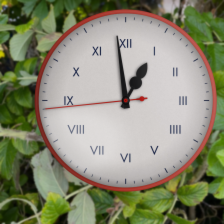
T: 12 h 58 min 44 s
